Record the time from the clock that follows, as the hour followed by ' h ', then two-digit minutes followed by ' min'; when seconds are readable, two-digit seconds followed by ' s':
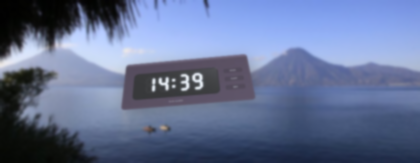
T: 14 h 39 min
